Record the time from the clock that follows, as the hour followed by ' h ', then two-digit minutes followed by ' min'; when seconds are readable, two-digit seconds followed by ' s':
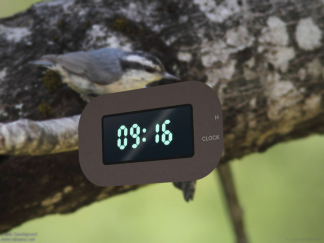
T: 9 h 16 min
